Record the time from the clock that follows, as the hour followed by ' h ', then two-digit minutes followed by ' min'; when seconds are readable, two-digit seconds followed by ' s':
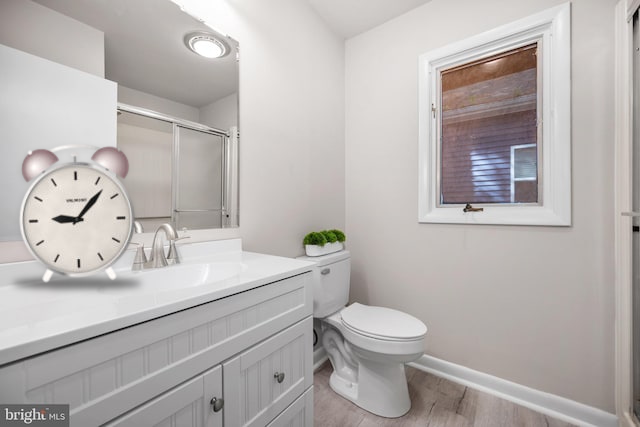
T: 9 h 07 min
